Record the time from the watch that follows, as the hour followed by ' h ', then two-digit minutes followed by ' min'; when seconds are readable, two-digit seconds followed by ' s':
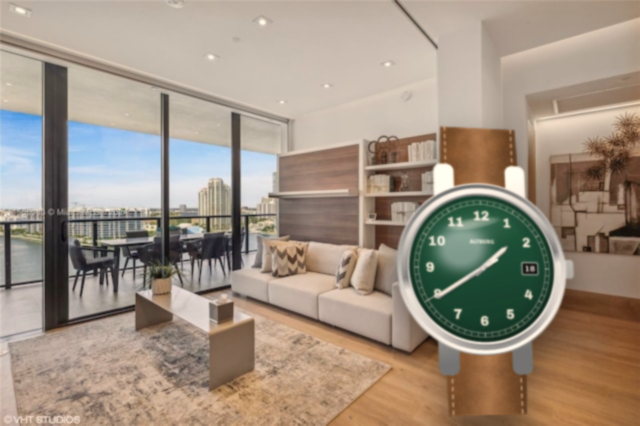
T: 1 h 39 min 40 s
